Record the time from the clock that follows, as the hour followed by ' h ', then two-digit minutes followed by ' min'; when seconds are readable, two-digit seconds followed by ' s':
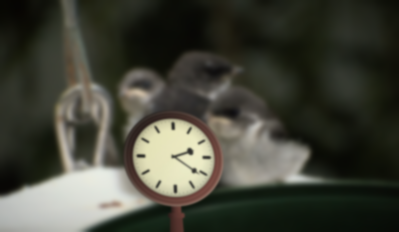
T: 2 h 21 min
